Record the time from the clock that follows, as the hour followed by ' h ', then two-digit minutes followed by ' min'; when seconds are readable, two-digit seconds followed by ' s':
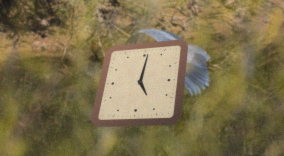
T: 5 h 01 min
